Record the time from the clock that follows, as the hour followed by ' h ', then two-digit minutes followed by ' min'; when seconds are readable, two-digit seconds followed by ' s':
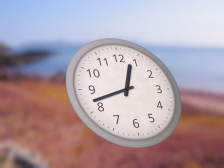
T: 12 h 42 min
